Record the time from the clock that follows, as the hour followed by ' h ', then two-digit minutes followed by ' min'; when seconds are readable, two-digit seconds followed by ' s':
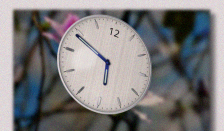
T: 5 h 49 min
